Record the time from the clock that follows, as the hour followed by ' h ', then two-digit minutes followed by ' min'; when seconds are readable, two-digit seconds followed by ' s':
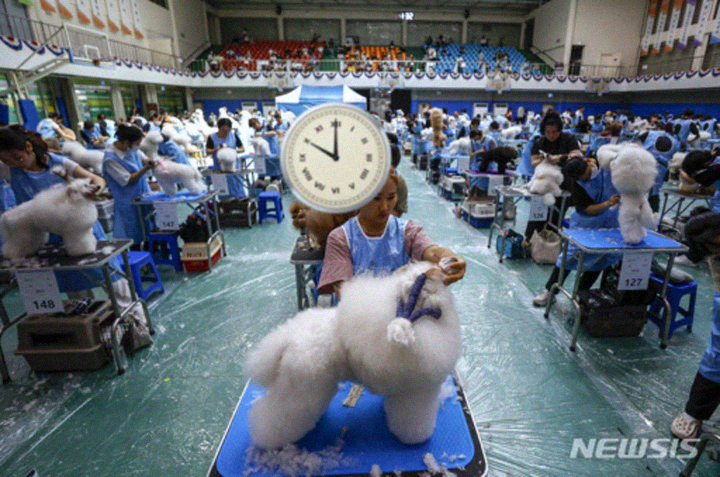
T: 10 h 00 min
